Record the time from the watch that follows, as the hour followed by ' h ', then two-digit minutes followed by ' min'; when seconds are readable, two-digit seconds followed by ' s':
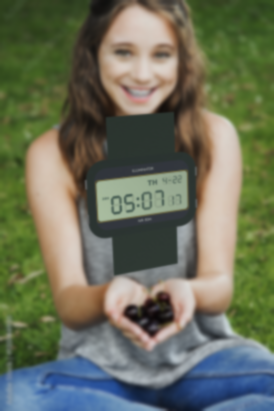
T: 5 h 07 min 17 s
